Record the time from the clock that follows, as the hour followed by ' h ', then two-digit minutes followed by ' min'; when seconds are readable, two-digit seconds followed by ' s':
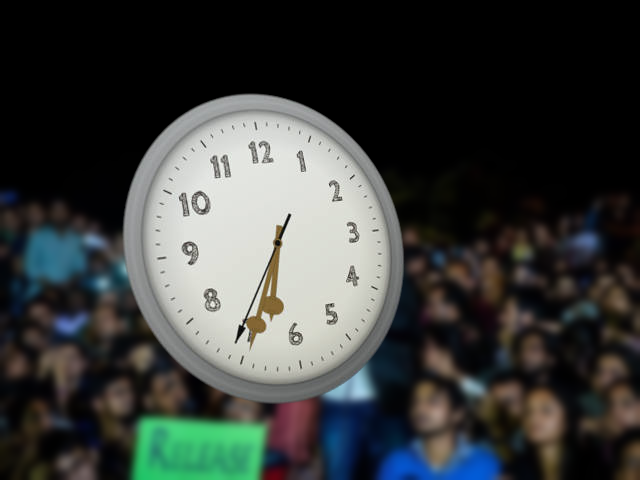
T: 6 h 34 min 36 s
